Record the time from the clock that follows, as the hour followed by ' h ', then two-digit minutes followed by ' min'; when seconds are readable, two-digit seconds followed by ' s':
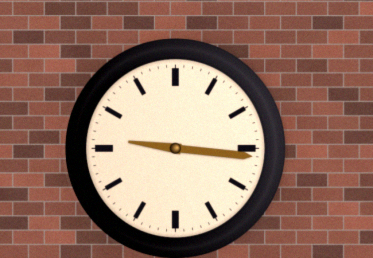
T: 9 h 16 min
